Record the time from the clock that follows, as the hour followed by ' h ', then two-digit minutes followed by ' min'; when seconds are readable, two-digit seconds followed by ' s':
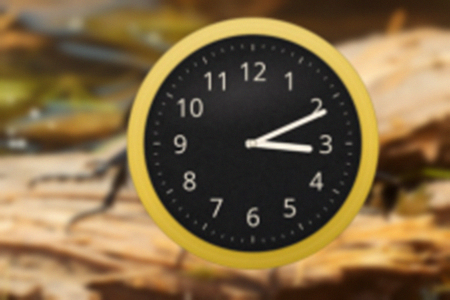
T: 3 h 11 min
